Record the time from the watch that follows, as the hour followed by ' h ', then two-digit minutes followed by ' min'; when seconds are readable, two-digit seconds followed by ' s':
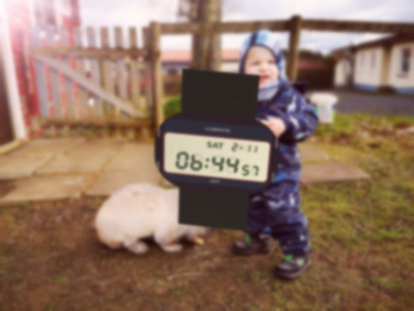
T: 6 h 44 min 57 s
